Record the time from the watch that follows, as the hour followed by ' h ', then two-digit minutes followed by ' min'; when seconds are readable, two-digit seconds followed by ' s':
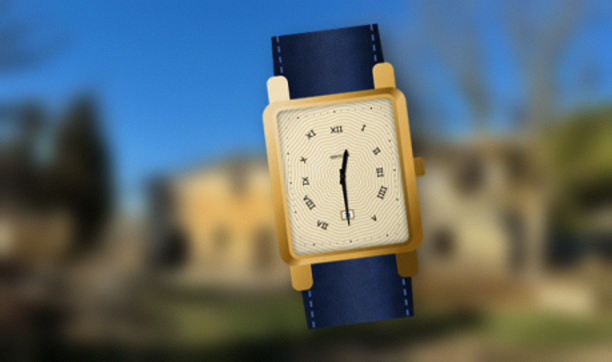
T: 12 h 30 min
